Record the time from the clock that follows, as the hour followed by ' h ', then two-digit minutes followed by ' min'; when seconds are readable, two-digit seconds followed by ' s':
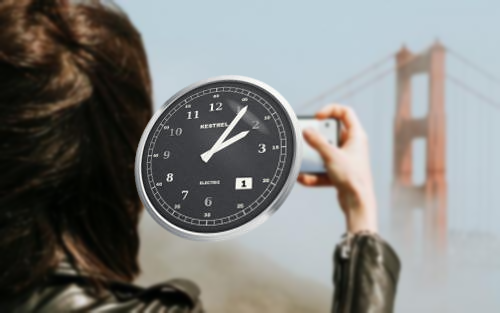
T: 2 h 06 min
